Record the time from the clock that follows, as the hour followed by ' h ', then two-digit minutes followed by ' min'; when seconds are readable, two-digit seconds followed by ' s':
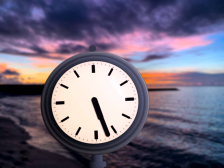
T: 5 h 27 min
